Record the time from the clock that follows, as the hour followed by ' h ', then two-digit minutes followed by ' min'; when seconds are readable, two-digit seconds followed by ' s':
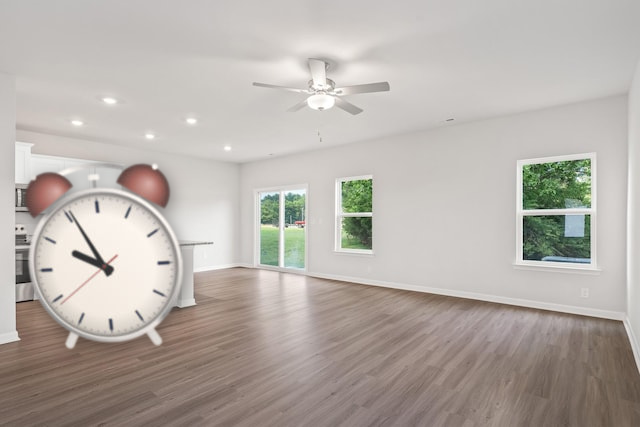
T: 9 h 55 min 39 s
